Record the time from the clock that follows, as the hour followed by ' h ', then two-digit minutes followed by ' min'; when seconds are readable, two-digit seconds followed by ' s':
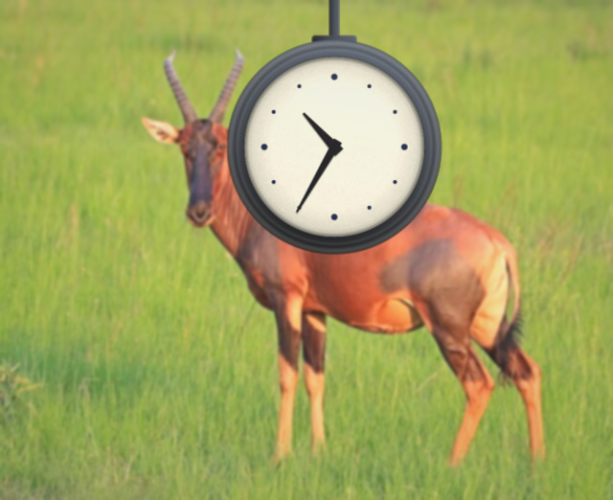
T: 10 h 35 min
